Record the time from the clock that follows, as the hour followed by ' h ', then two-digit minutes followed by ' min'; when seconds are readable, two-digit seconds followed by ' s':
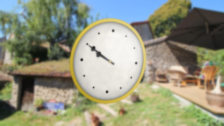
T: 9 h 50 min
